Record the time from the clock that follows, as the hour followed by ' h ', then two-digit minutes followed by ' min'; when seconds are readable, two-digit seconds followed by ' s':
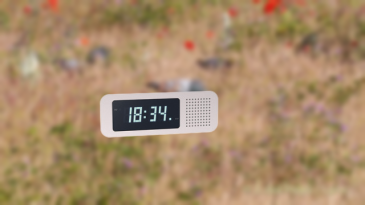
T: 18 h 34 min
